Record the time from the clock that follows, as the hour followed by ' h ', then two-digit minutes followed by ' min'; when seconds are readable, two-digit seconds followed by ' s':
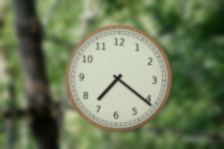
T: 7 h 21 min
